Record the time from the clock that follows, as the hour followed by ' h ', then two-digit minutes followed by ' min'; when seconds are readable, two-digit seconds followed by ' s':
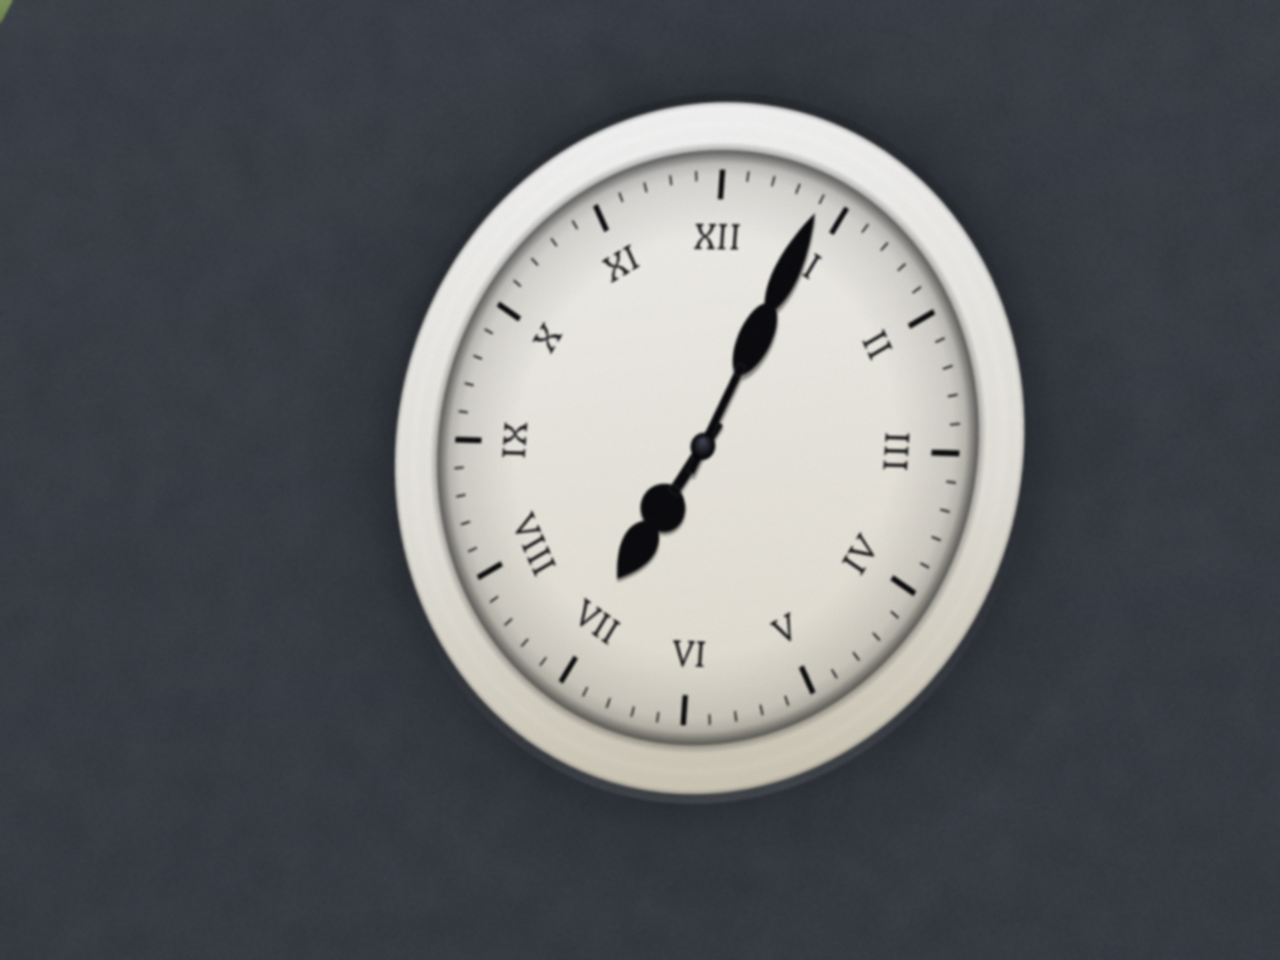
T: 7 h 04 min
